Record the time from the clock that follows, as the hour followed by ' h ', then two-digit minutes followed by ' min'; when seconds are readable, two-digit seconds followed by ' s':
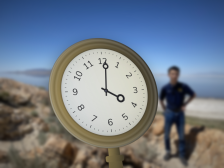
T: 4 h 01 min
